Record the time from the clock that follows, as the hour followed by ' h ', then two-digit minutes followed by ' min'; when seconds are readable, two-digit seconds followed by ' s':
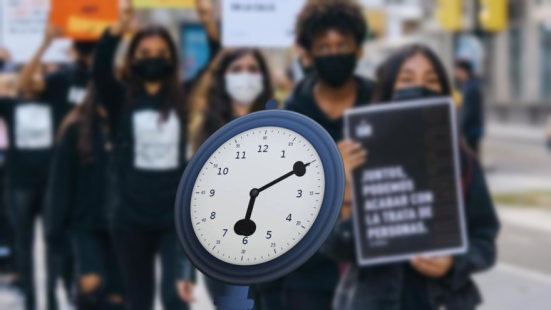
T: 6 h 10 min
